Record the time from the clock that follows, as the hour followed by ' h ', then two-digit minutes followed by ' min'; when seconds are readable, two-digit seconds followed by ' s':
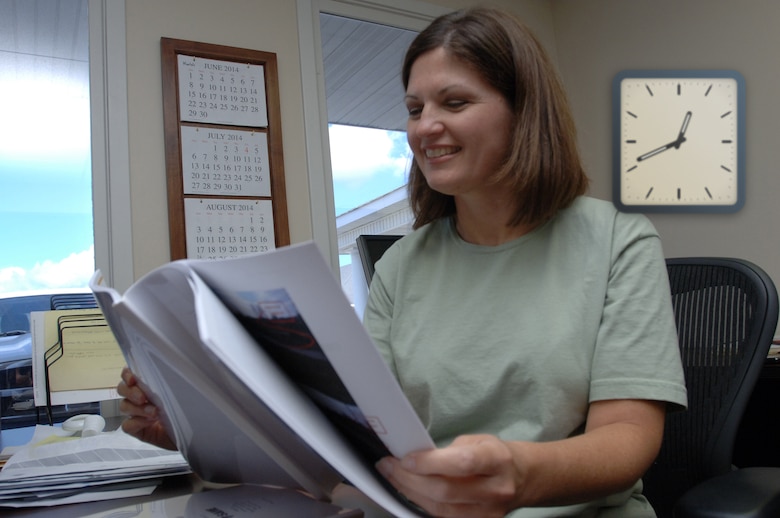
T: 12 h 41 min
